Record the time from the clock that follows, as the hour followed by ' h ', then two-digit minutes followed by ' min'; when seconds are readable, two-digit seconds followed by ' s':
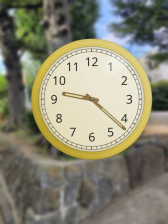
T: 9 h 22 min
